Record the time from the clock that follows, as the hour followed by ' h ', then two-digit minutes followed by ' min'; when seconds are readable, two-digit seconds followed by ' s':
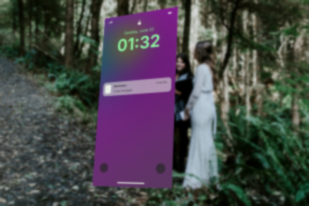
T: 1 h 32 min
